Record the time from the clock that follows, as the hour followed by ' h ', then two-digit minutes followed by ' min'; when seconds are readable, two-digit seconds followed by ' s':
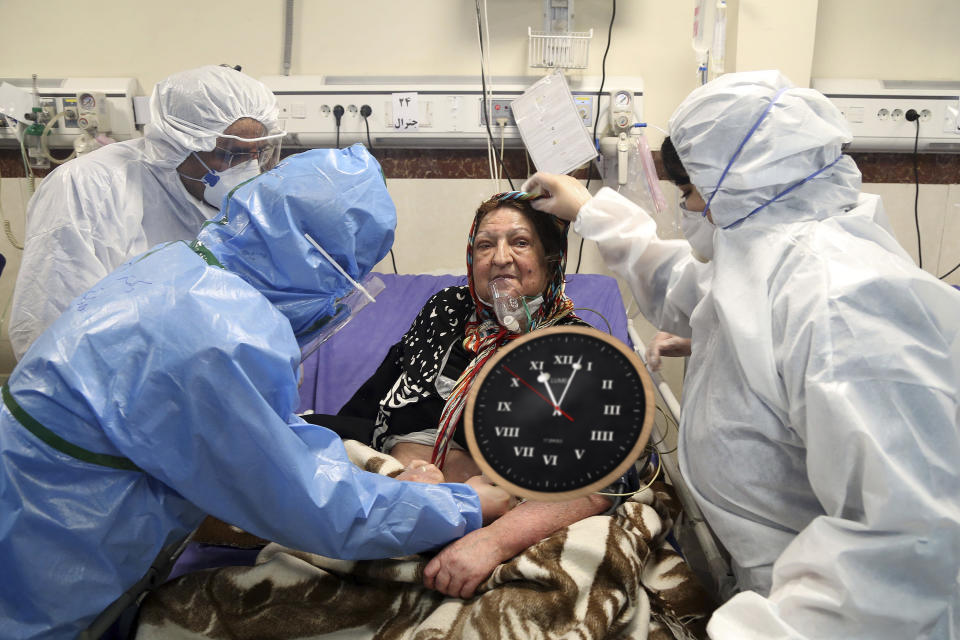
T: 11 h 02 min 51 s
